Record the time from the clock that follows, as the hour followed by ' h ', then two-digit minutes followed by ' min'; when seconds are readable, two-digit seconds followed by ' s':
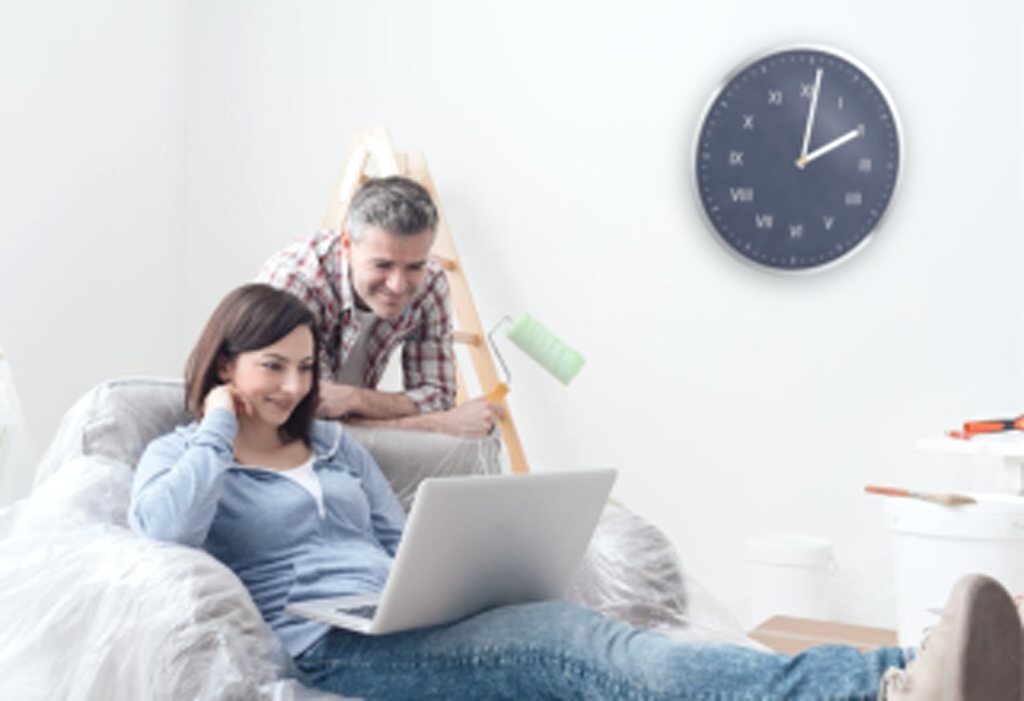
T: 2 h 01 min
